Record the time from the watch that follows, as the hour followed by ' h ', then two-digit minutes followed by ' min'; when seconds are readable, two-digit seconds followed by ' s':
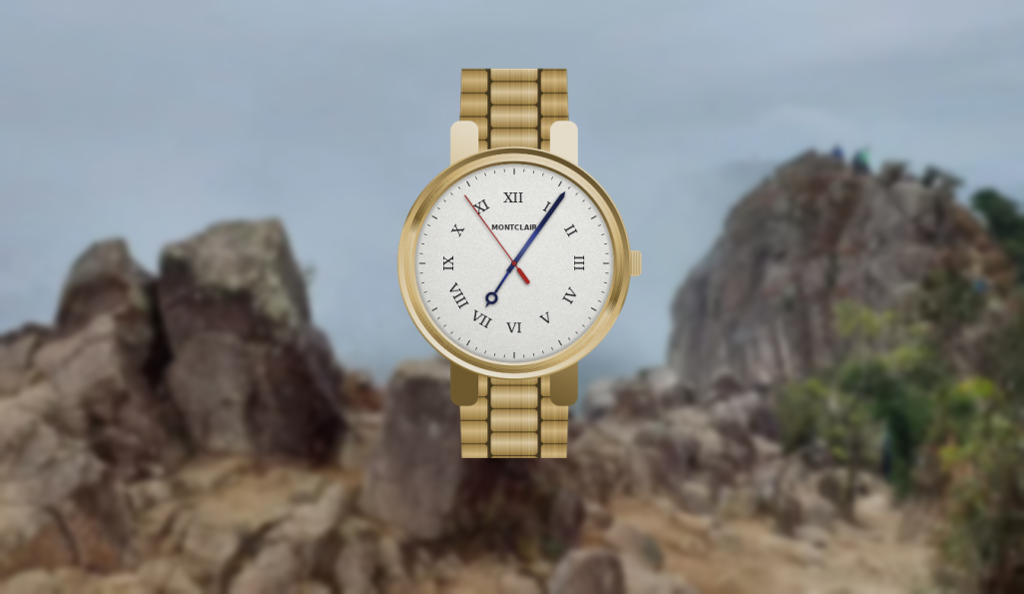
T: 7 h 05 min 54 s
